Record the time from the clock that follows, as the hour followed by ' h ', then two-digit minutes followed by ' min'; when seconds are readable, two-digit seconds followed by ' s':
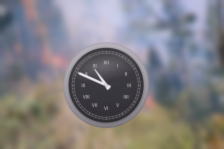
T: 10 h 49 min
